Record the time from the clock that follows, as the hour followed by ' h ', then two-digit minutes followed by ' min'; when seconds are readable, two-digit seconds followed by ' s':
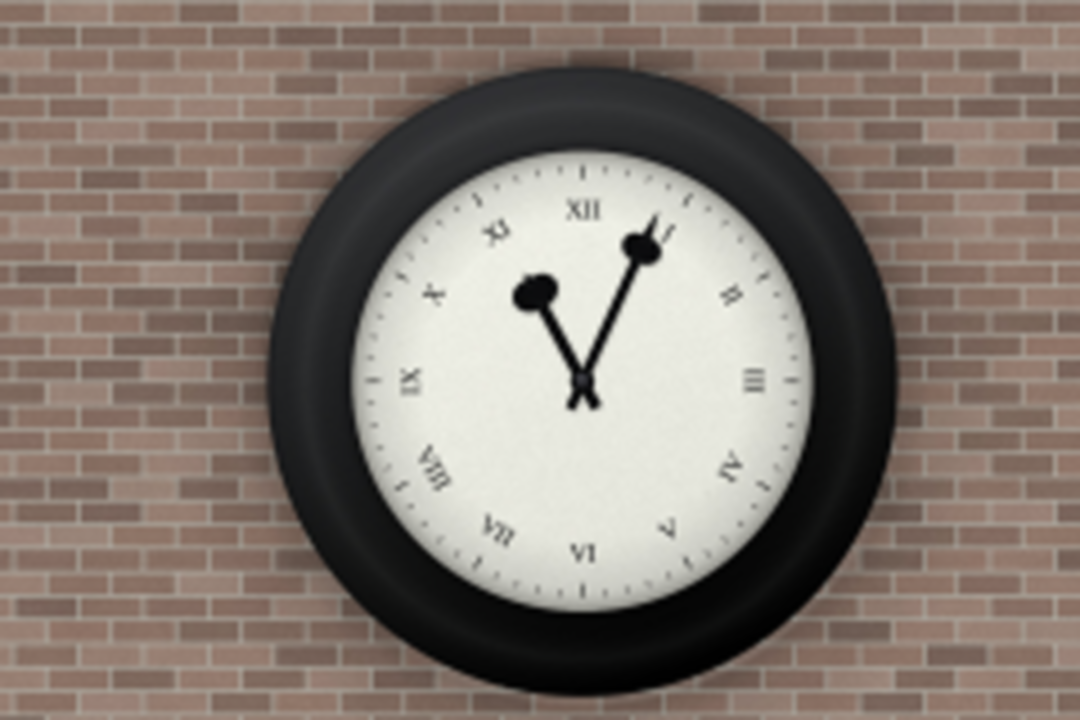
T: 11 h 04 min
